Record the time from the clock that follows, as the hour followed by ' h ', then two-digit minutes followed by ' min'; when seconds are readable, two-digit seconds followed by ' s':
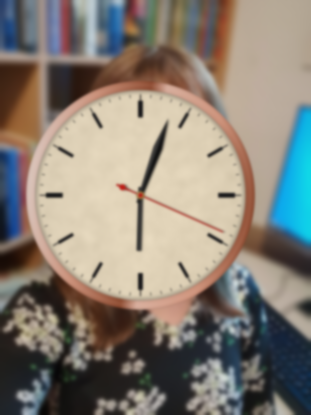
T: 6 h 03 min 19 s
